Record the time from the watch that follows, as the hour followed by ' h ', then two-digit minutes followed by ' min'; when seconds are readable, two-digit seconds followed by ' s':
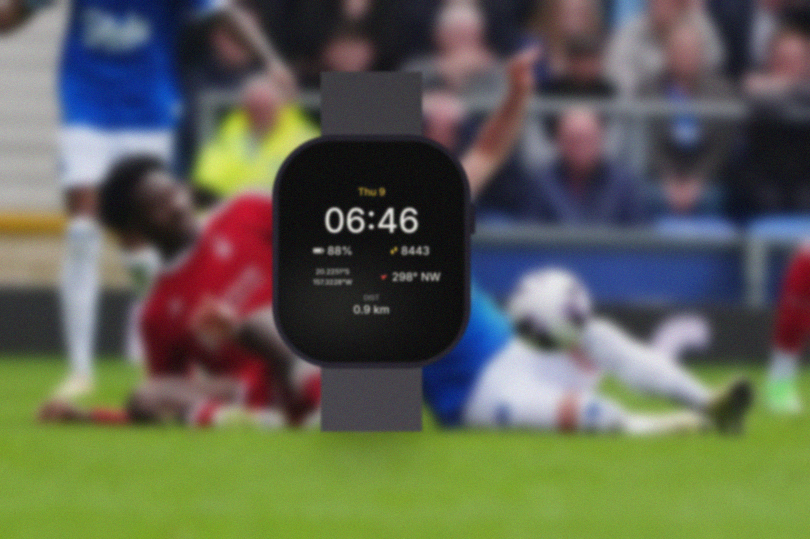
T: 6 h 46 min
